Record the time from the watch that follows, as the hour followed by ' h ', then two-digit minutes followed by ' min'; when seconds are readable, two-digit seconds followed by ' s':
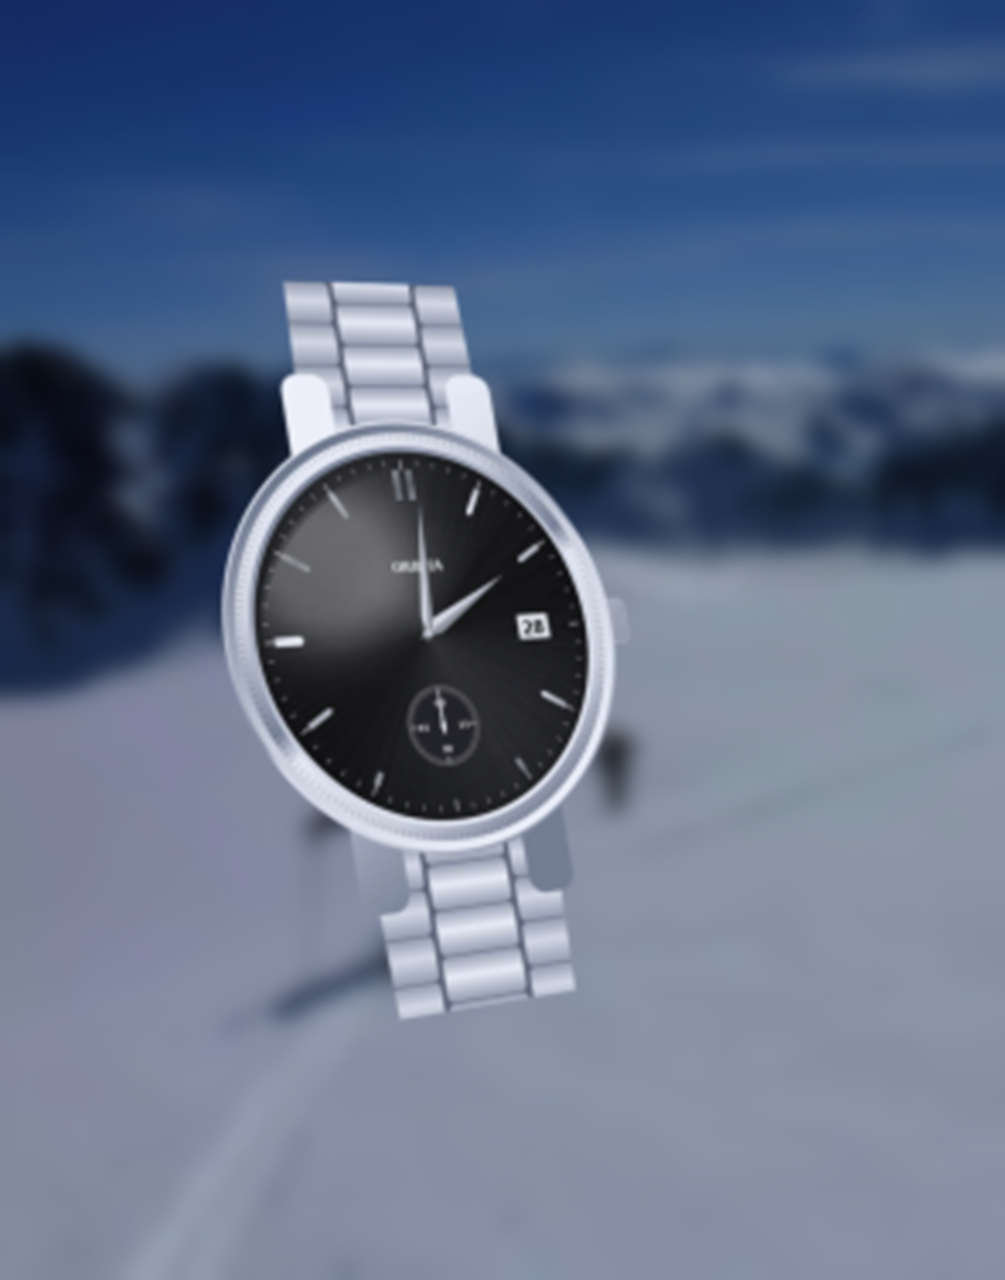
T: 2 h 01 min
